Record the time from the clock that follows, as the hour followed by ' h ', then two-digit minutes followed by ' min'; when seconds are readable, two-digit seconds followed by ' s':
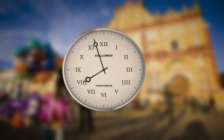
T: 7 h 57 min
